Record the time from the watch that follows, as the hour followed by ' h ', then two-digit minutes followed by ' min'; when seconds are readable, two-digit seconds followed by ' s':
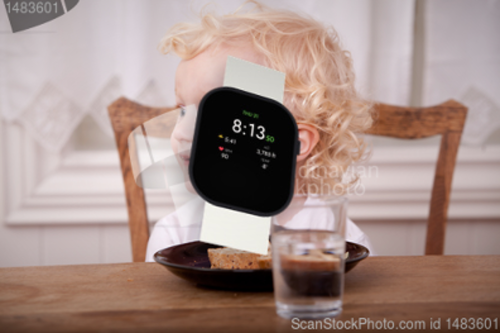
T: 8 h 13 min
